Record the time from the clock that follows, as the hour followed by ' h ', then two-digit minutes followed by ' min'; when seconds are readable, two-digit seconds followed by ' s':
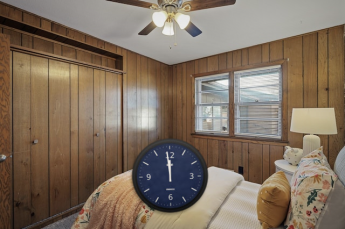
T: 11 h 59 min
